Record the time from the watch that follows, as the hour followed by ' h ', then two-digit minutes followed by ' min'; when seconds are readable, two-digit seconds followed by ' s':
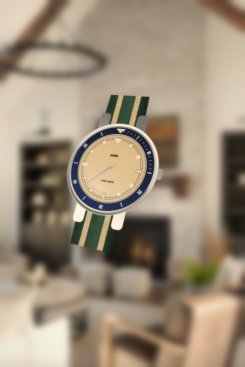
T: 7 h 38 min
